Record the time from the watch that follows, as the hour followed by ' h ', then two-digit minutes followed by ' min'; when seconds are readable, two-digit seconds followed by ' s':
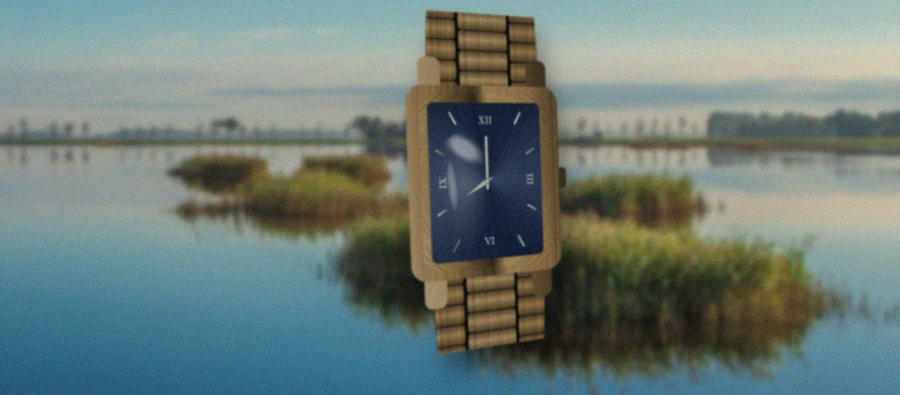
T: 8 h 00 min
